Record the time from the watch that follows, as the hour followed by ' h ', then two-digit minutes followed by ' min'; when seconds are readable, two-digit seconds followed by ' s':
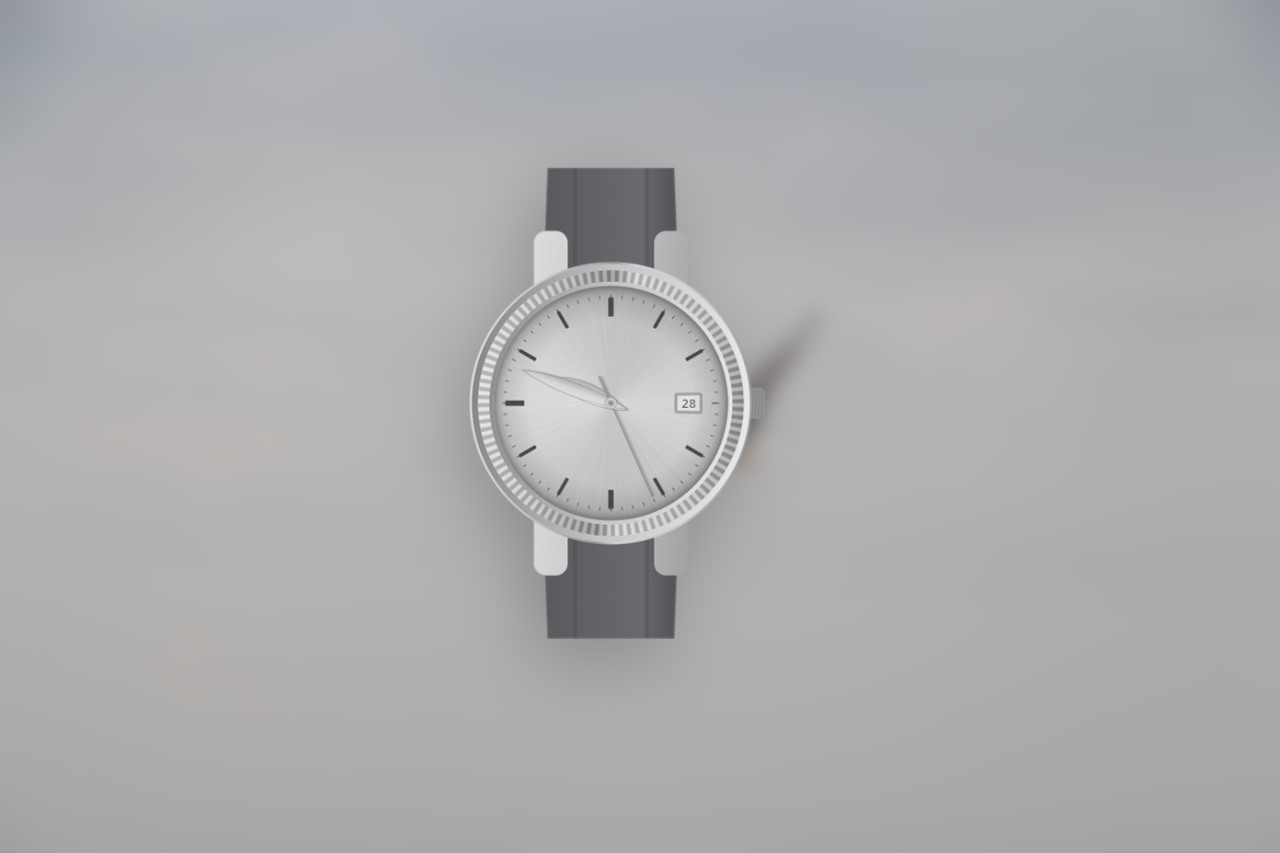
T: 9 h 48 min 26 s
